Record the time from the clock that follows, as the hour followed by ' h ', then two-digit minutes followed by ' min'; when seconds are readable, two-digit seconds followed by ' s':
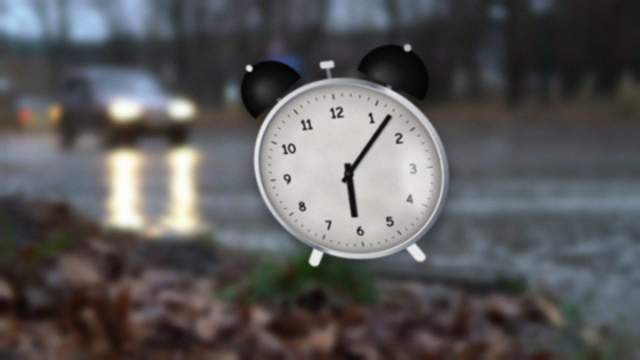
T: 6 h 07 min
